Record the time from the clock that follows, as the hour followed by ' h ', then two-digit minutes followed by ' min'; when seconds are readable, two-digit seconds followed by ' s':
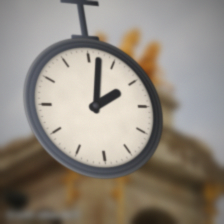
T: 2 h 02 min
